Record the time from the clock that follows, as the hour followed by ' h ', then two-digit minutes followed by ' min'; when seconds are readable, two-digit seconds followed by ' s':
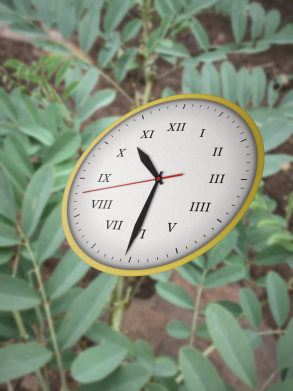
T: 10 h 30 min 43 s
